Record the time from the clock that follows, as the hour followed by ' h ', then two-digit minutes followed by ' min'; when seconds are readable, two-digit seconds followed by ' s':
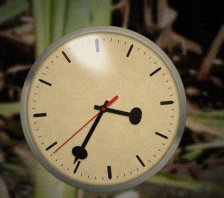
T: 3 h 35 min 39 s
